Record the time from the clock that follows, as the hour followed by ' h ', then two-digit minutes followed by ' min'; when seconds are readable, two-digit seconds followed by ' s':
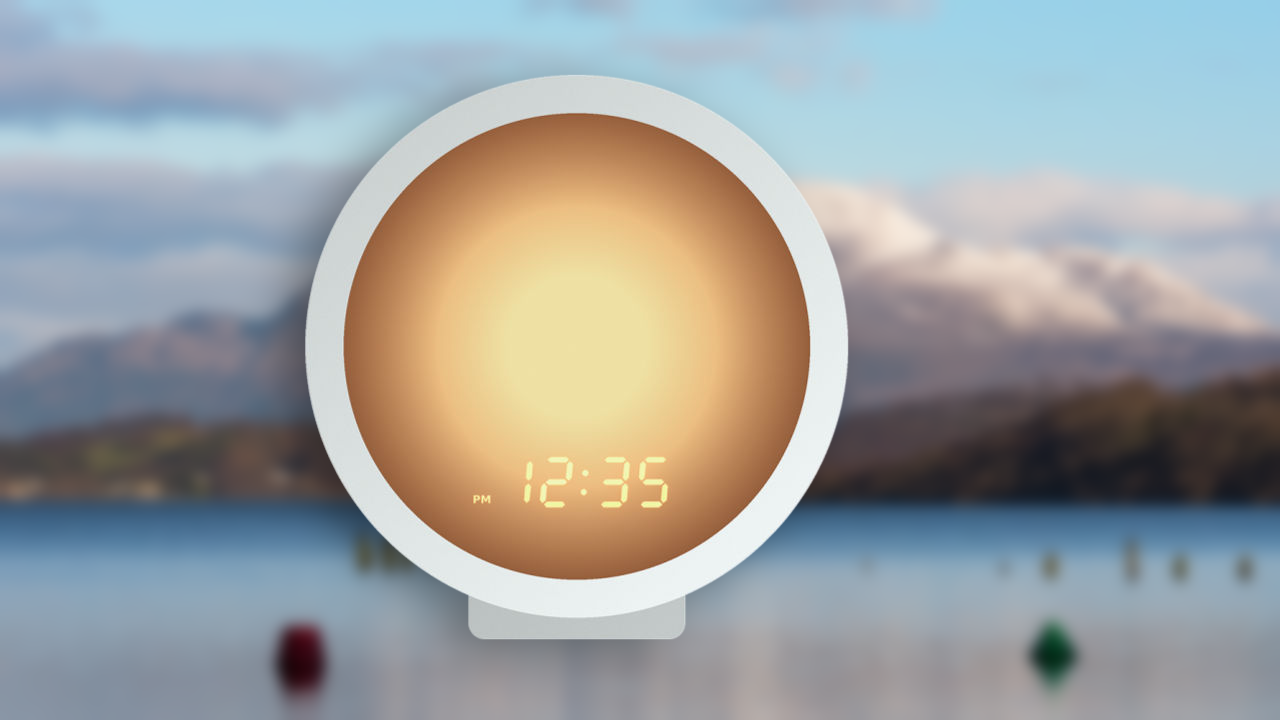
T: 12 h 35 min
